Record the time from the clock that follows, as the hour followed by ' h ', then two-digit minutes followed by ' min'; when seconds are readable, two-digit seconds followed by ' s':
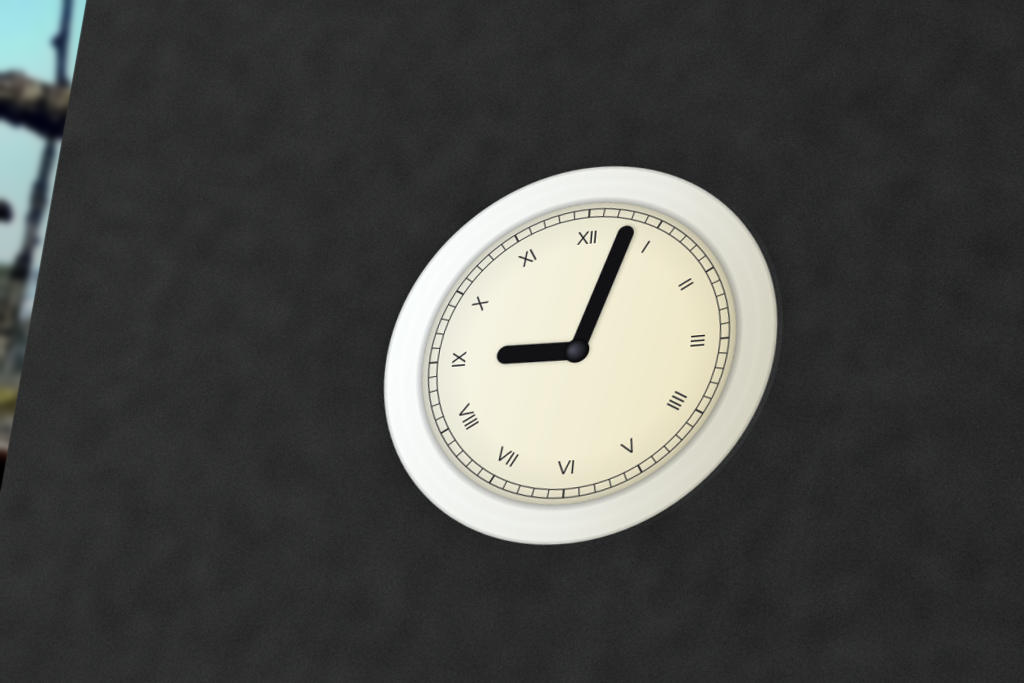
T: 9 h 03 min
